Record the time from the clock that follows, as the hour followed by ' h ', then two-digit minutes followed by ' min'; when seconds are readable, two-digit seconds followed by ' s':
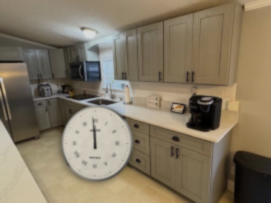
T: 11 h 59 min
